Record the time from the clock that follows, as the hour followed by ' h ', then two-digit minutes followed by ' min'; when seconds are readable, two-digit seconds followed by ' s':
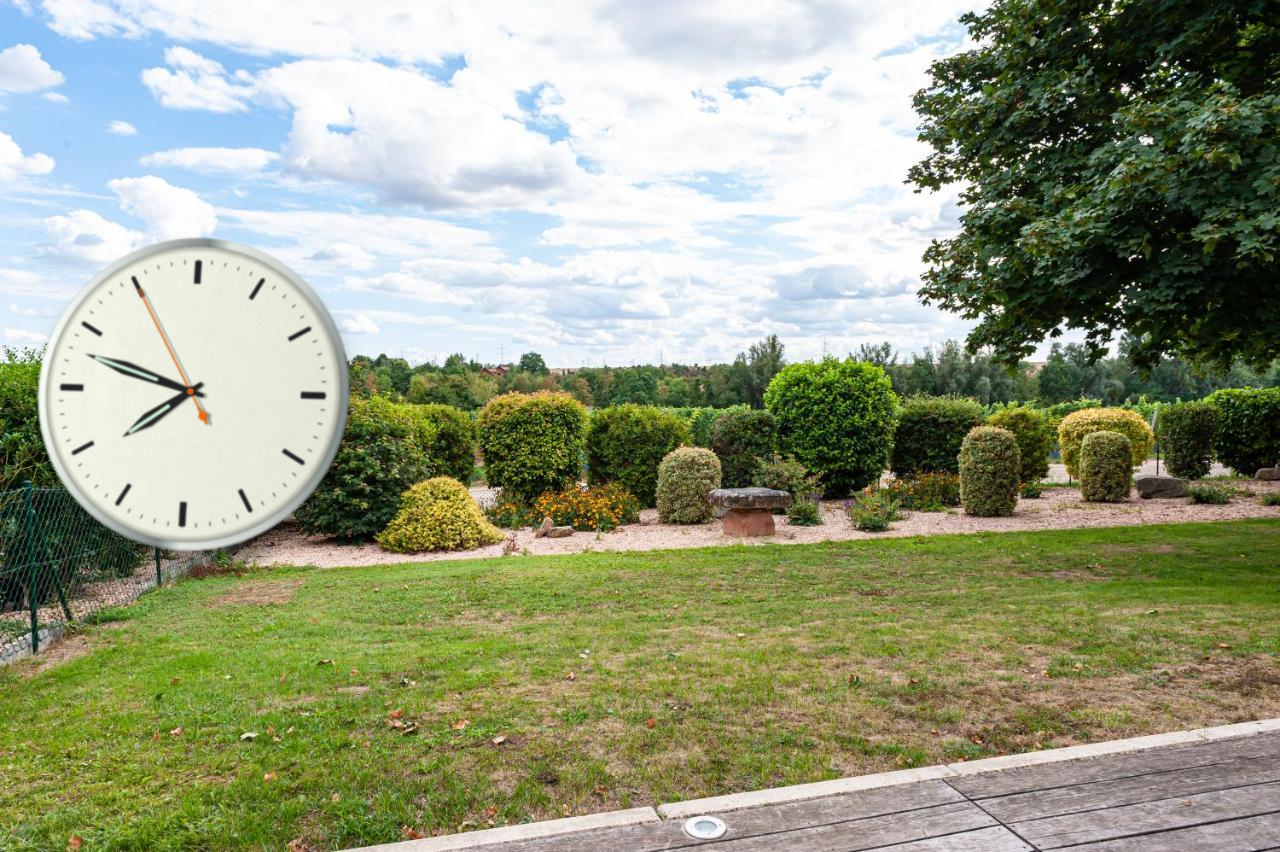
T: 7 h 47 min 55 s
